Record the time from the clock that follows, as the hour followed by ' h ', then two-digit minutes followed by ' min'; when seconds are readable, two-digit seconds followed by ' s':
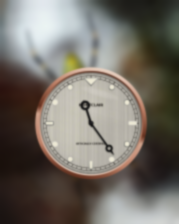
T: 11 h 24 min
